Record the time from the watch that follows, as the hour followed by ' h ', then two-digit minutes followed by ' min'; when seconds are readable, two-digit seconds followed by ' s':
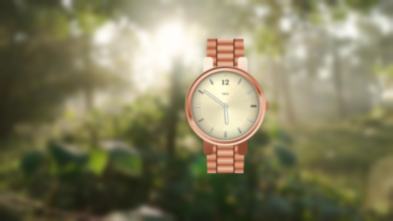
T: 5 h 51 min
